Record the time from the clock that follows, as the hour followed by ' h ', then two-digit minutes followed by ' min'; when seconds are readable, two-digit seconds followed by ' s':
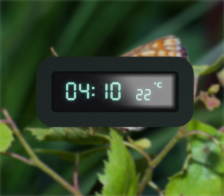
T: 4 h 10 min
